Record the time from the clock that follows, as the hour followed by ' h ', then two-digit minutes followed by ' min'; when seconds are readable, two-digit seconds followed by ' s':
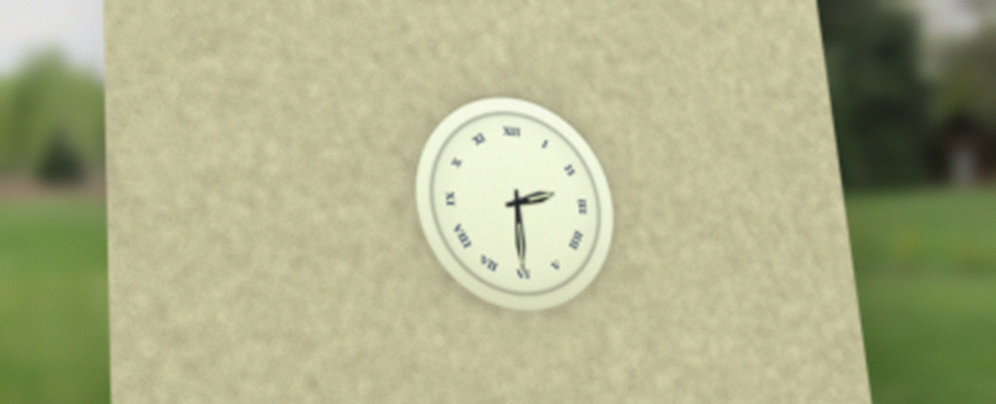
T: 2 h 30 min
